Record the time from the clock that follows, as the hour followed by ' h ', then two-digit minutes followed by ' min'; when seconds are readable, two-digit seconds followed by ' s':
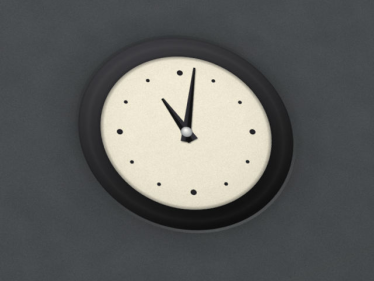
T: 11 h 02 min
